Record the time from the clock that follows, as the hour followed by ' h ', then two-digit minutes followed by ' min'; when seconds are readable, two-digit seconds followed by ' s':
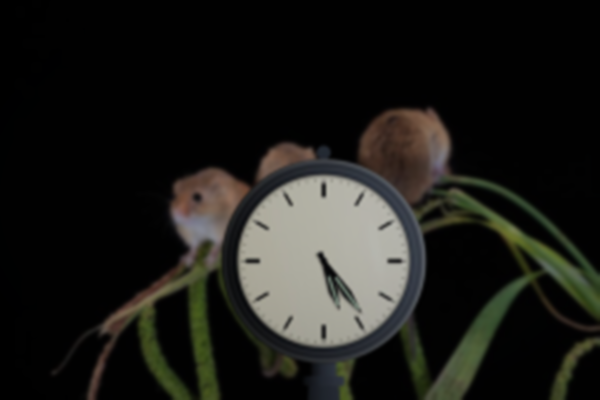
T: 5 h 24 min
